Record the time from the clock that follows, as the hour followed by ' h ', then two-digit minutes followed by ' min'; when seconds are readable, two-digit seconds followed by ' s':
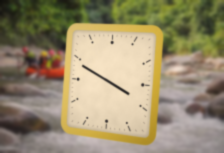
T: 3 h 49 min
